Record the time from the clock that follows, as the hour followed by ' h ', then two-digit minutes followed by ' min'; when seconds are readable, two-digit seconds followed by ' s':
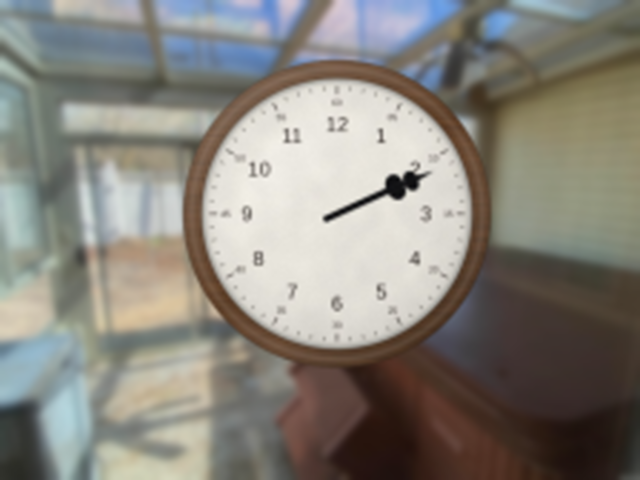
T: 2 h 11 min
